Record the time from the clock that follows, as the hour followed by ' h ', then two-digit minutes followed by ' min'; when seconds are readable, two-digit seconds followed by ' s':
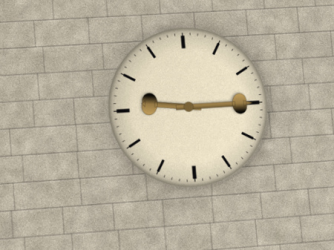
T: 9 h 15 min
